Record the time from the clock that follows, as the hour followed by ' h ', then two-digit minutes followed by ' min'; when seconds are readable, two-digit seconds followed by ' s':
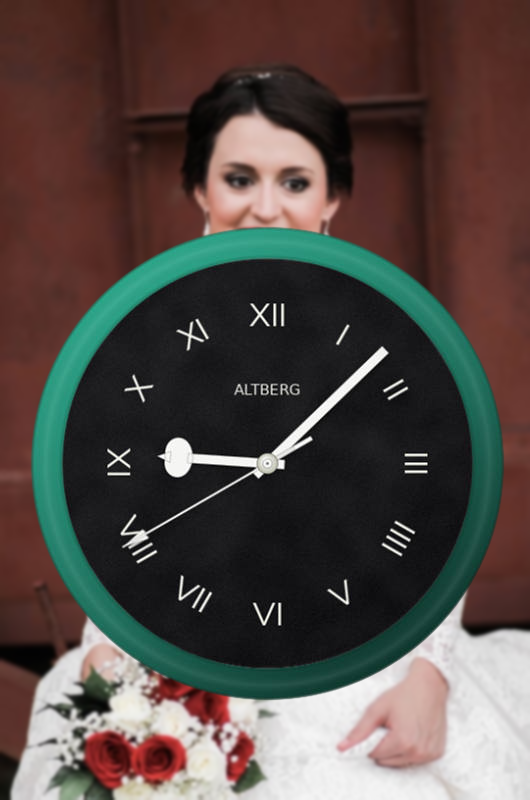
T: 9 h 07 min 40 s
